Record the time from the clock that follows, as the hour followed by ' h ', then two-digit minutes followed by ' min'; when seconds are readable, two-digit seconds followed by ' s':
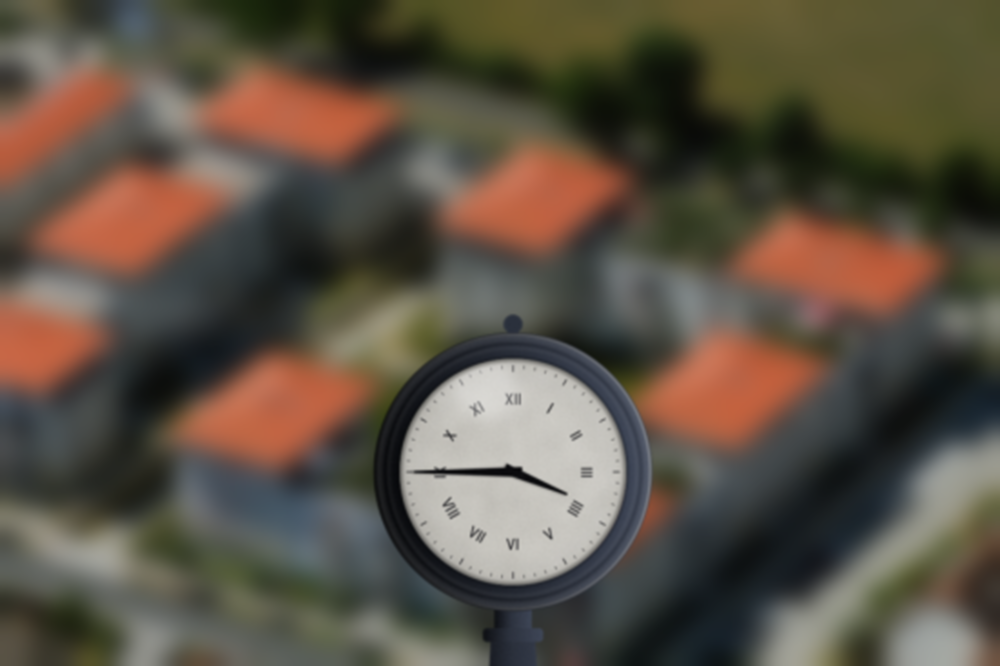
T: 3 h 45 min
